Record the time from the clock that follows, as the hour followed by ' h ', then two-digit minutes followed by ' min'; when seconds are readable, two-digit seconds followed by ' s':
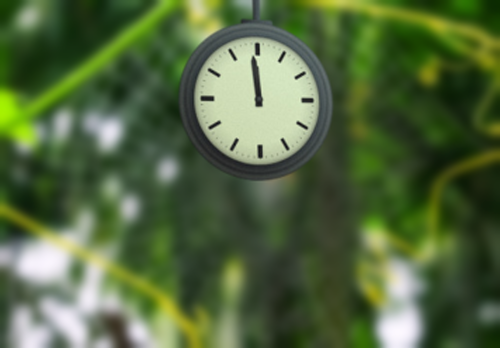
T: 11 h 59 min
